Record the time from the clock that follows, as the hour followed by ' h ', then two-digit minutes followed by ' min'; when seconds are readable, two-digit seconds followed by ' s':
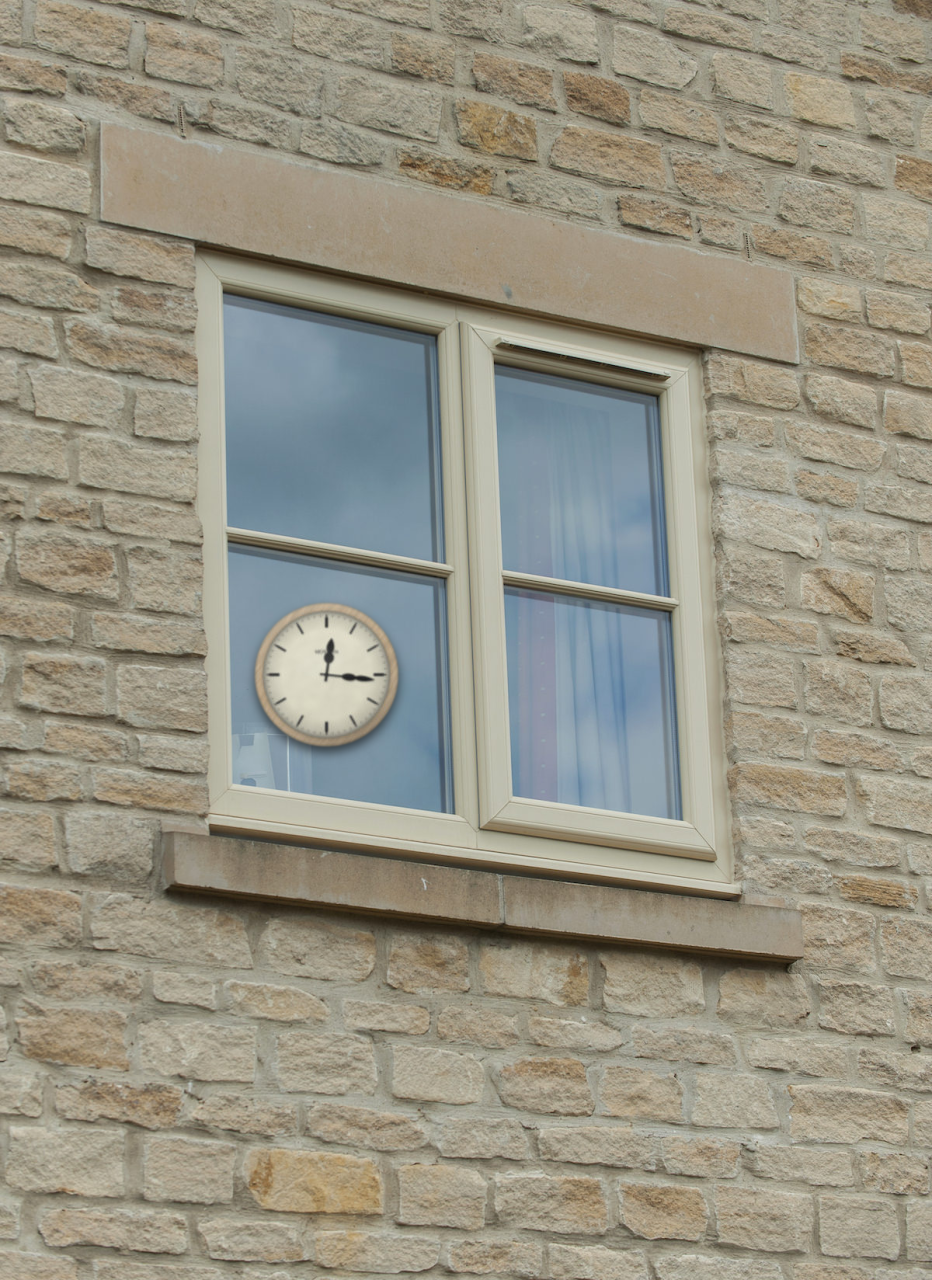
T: 12 h 16 min
